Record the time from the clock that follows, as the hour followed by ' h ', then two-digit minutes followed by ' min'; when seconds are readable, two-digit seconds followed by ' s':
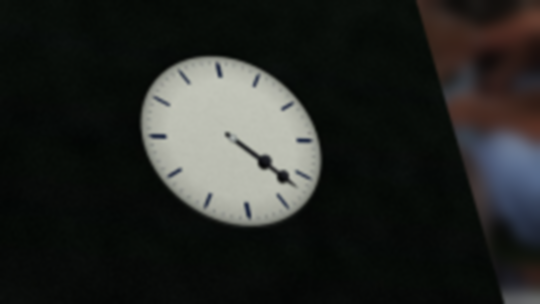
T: 4 h 22 min
